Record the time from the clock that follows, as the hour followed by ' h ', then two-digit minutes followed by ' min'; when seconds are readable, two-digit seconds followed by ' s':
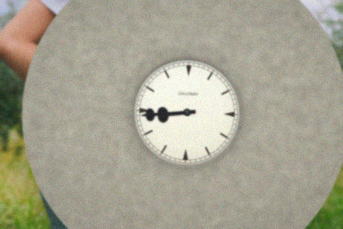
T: 8 h 44 min
